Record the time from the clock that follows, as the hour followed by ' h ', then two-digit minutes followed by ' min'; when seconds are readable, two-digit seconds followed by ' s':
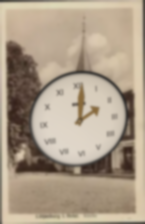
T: 2 h 01 min
